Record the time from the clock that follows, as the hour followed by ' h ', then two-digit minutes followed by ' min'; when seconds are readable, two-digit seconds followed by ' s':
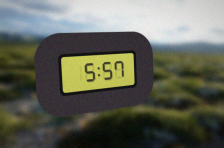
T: 5 h 57 min
